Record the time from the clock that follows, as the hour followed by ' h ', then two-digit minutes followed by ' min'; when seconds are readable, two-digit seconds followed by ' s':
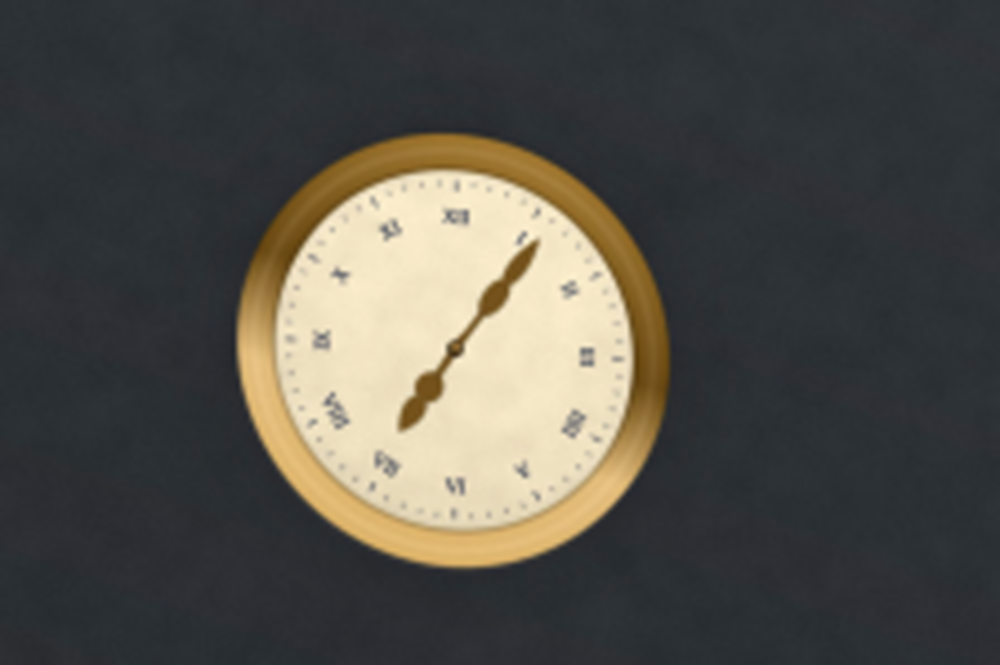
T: 7 h 06 min
